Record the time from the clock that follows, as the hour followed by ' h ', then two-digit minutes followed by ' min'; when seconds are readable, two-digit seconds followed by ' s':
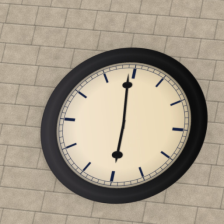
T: 5 h 59 min
